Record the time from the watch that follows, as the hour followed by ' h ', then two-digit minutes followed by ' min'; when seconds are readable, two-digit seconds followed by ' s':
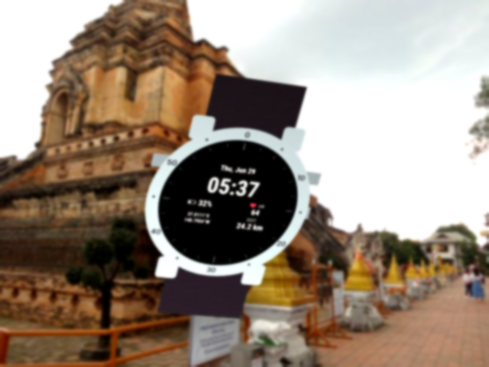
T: 5 h 37 min
